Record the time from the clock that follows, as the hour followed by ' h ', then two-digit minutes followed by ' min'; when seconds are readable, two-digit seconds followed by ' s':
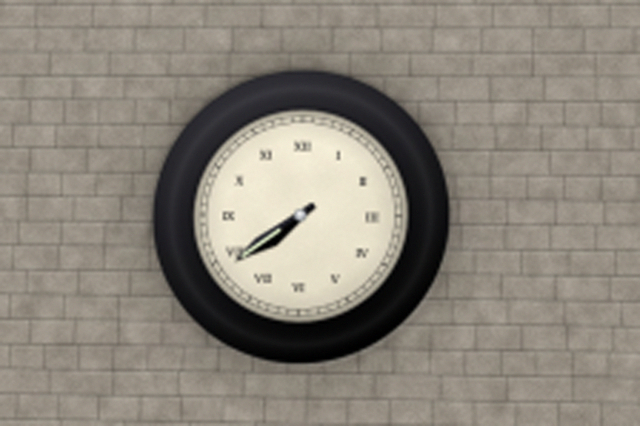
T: 7 h 39 min
